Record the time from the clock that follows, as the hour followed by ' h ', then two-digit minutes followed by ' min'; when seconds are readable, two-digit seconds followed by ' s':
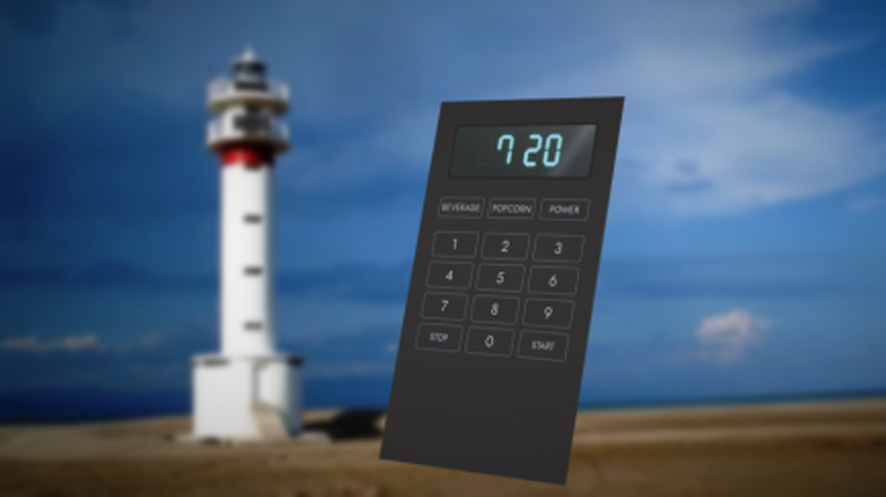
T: 7 h 20 min
